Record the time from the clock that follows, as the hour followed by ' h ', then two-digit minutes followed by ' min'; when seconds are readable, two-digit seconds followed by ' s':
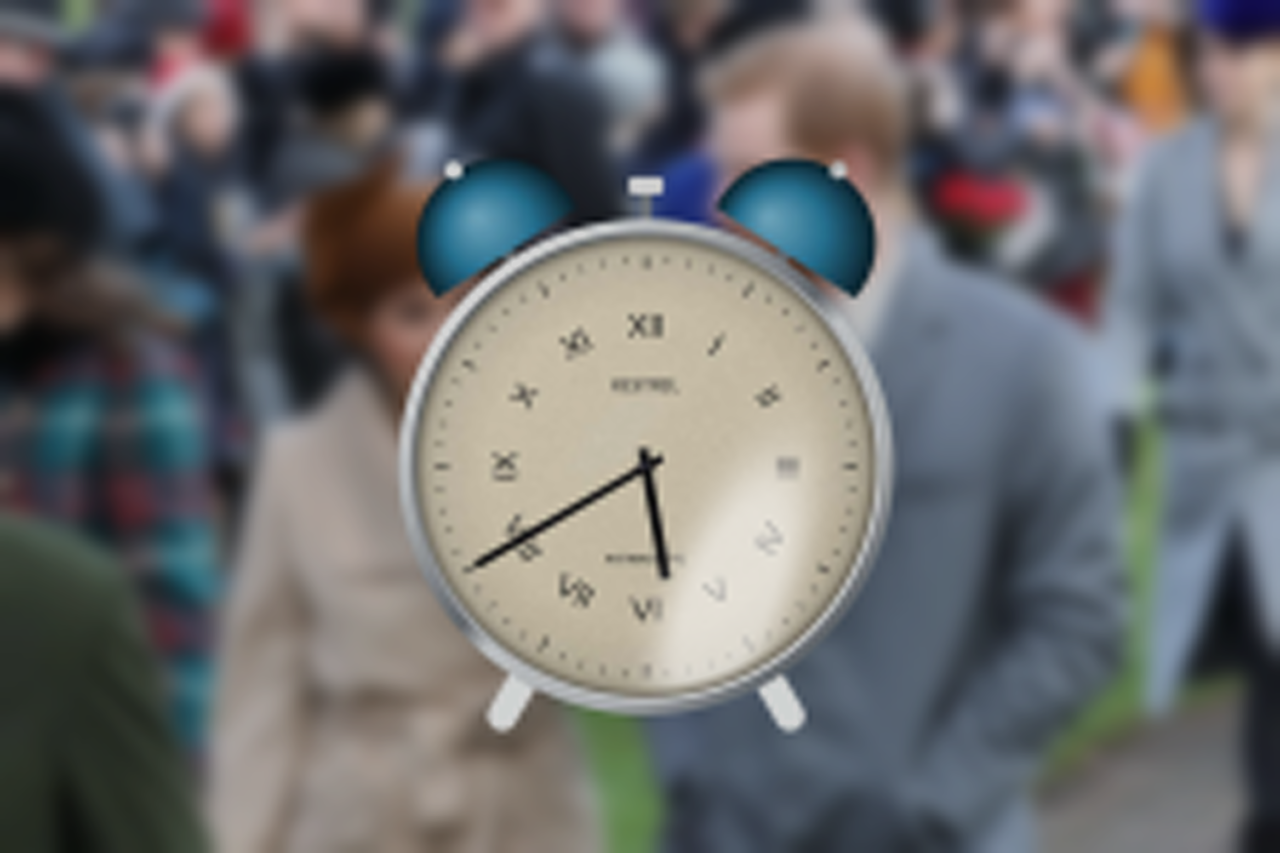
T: 5 h 40 min
